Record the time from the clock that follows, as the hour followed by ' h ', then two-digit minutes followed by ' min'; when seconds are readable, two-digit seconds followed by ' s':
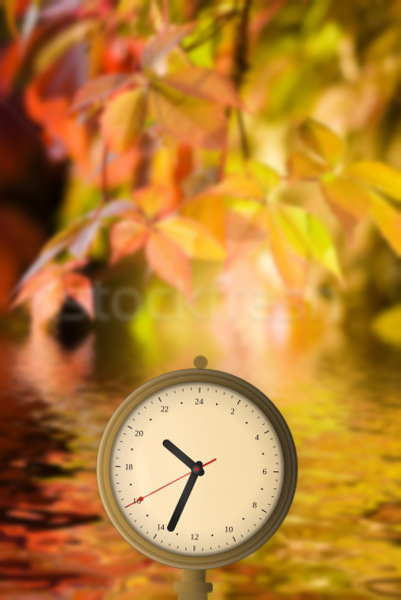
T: 20 h 33 min 40 s
